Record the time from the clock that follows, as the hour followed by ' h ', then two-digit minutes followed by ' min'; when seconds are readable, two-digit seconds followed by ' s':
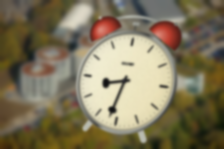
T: 8 h 32 min
